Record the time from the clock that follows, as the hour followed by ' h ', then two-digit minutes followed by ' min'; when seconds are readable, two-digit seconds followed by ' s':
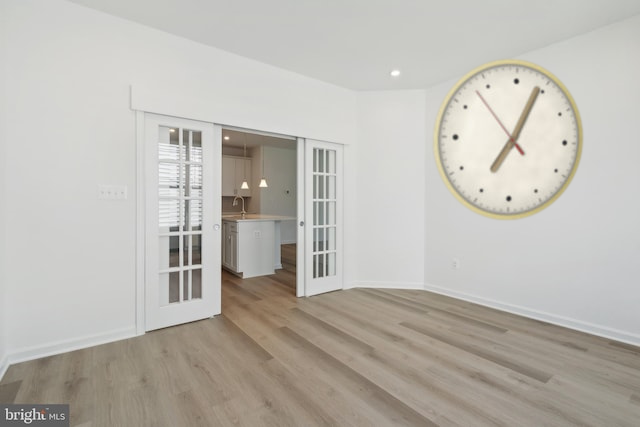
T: 7 h 03 min 53 s
